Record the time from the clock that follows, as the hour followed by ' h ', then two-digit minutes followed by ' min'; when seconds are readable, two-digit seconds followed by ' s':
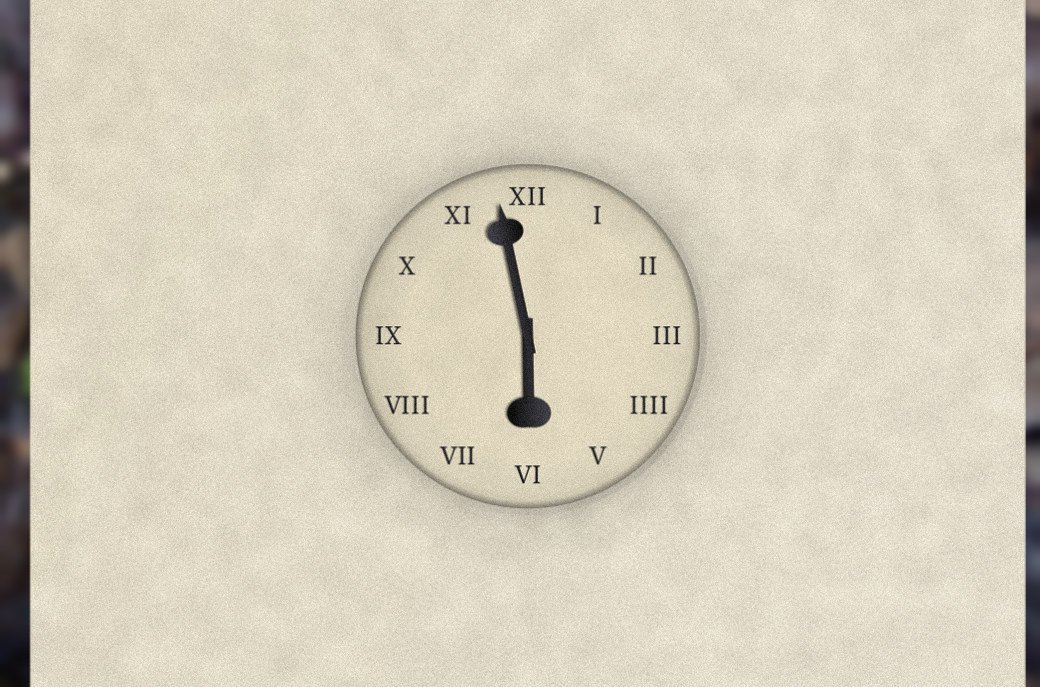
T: 5 h 58 min
